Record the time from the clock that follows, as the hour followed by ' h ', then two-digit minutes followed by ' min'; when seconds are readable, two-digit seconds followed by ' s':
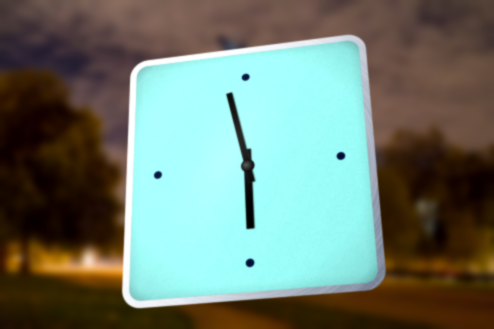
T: 5 h 58 min
